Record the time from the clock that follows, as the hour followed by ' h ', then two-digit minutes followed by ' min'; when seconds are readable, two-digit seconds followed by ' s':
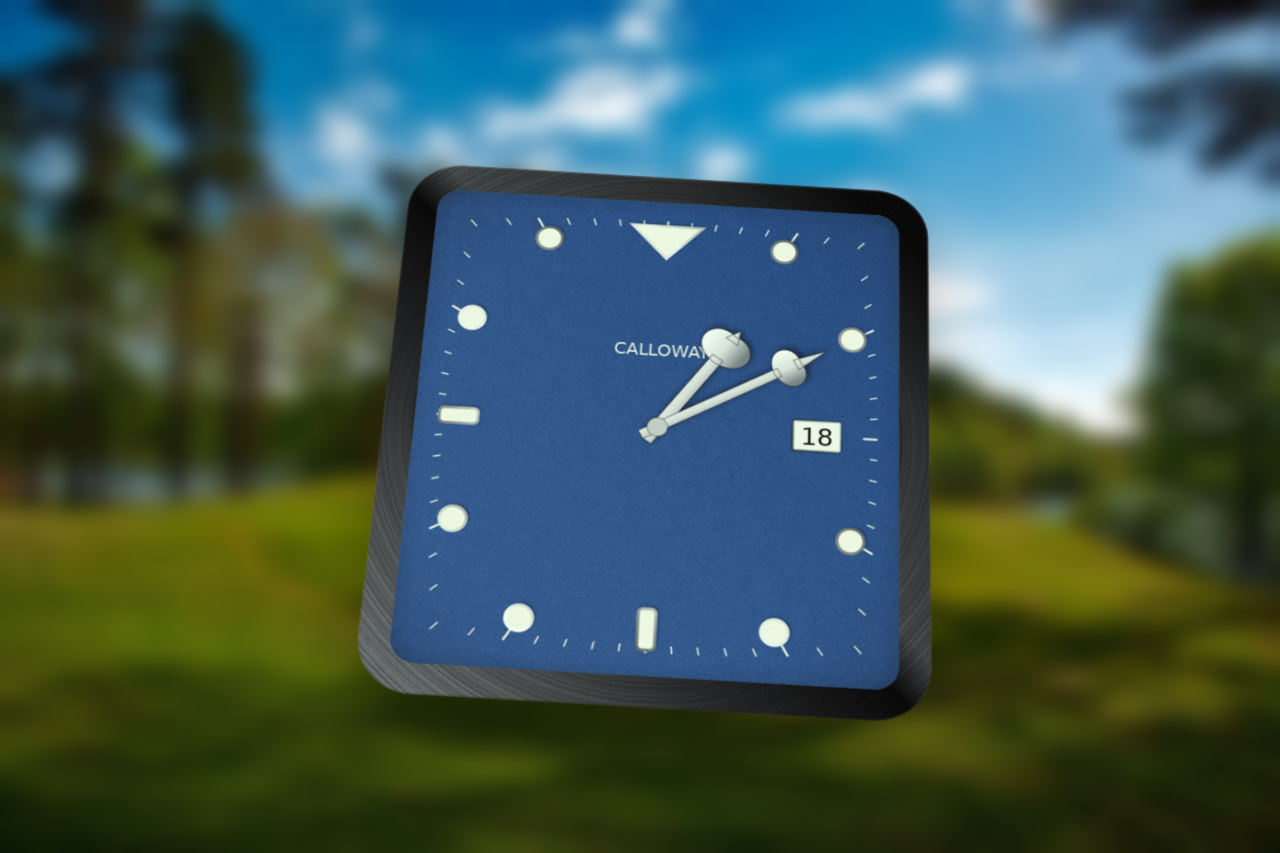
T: 1 h 10 min
